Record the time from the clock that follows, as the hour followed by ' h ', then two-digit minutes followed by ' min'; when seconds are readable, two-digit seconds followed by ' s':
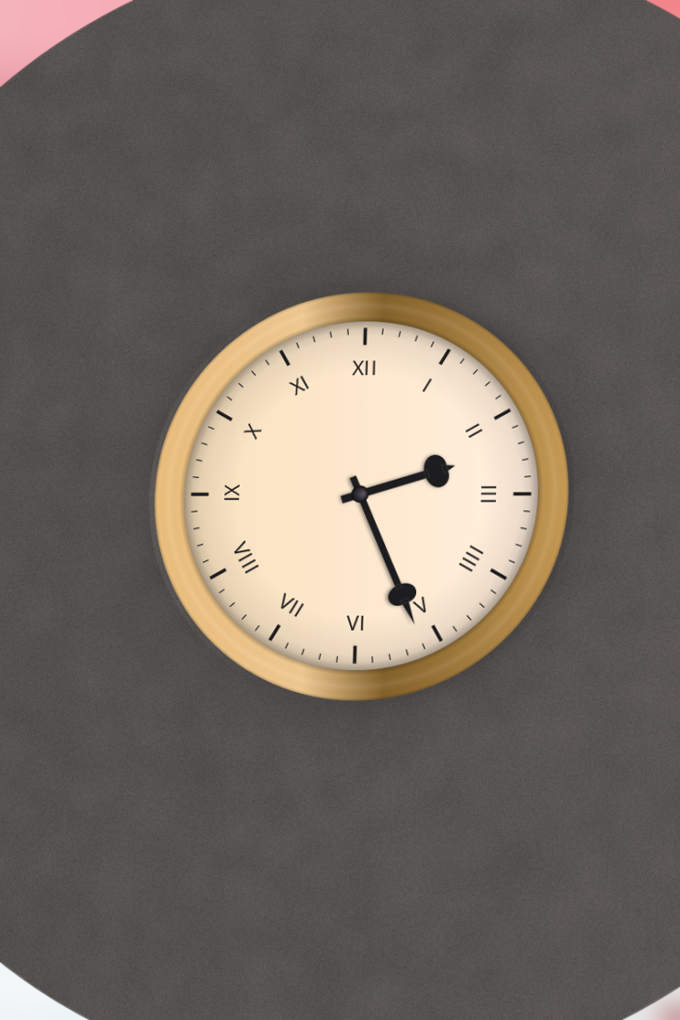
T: 2 h 26 min
